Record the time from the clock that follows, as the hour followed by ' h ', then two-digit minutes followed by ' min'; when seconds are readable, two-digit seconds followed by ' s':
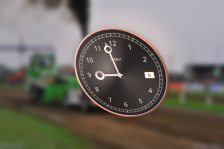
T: 8 h 58 min
